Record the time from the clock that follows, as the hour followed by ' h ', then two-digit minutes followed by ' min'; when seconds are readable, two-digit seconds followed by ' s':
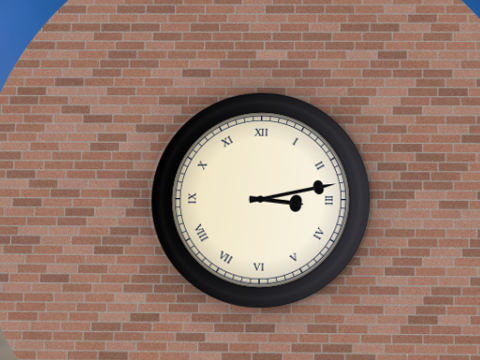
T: 3 h 13 min
